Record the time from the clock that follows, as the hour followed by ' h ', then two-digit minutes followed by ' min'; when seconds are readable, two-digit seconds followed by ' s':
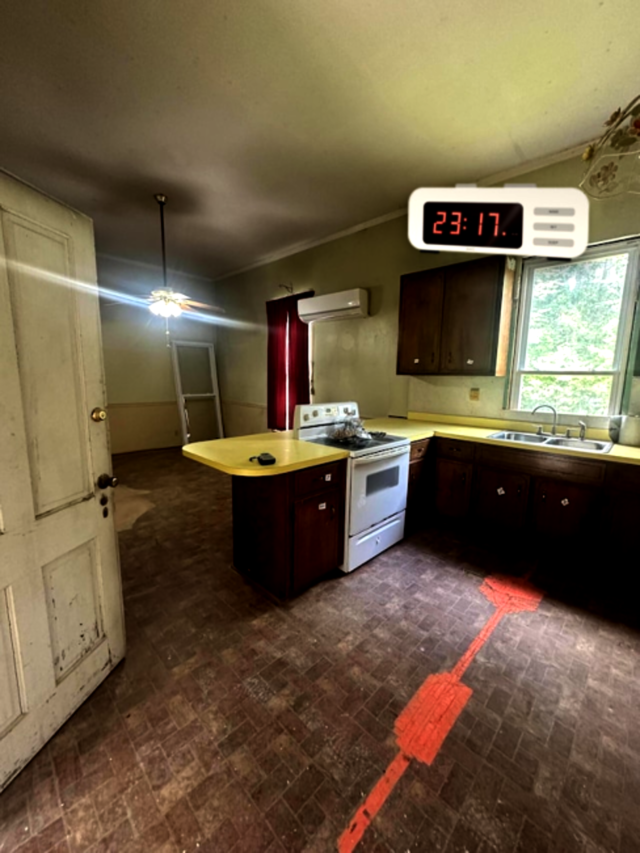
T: 23 h 17 min
